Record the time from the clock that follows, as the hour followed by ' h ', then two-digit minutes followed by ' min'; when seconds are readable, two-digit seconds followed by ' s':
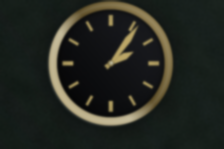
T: 2 h 06 min
